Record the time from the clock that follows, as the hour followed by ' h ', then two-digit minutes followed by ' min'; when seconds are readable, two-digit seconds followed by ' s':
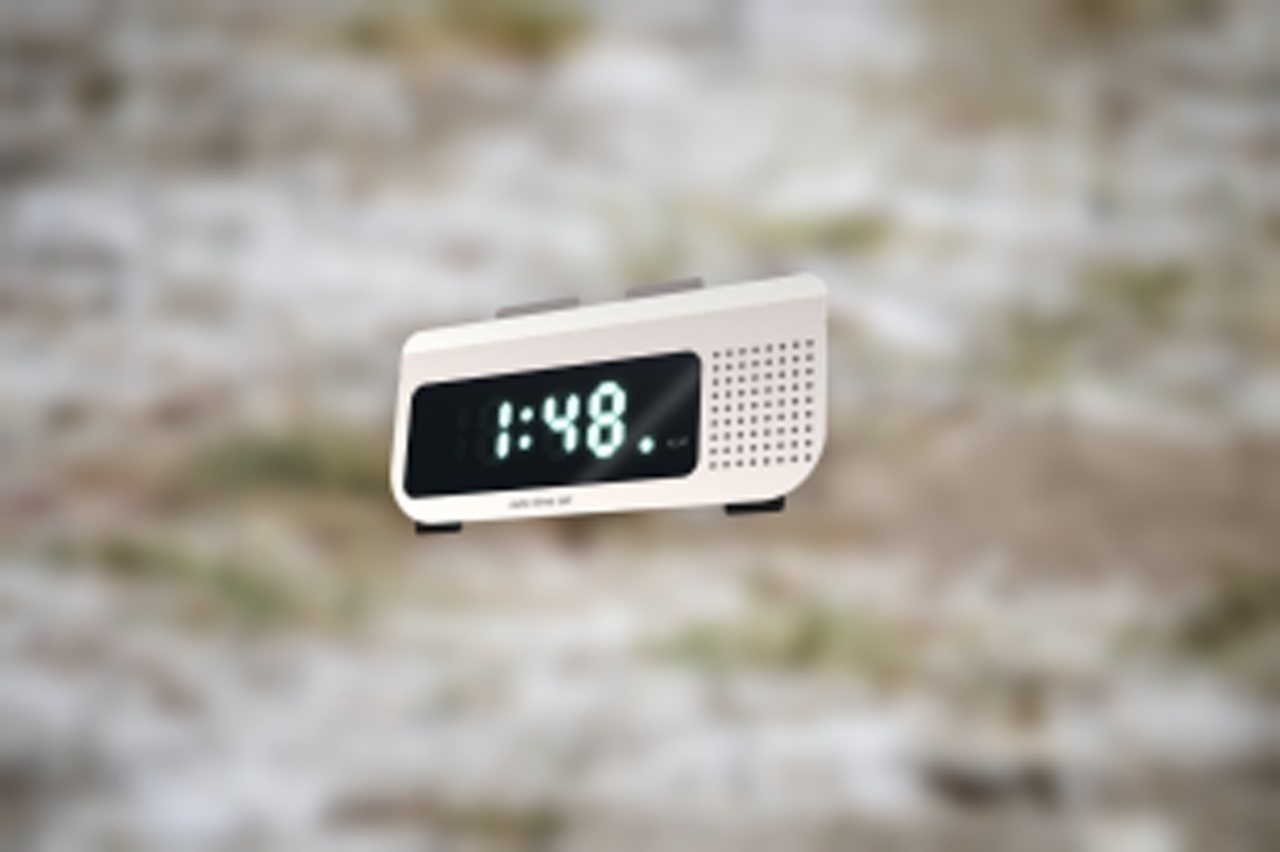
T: 1 h 48 min
